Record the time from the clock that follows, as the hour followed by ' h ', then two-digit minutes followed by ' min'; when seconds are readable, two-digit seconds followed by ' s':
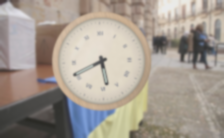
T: 5 h 41 min
